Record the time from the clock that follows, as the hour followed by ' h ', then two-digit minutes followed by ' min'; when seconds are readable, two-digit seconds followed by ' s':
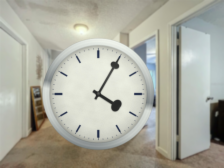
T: 4 h 05 min
